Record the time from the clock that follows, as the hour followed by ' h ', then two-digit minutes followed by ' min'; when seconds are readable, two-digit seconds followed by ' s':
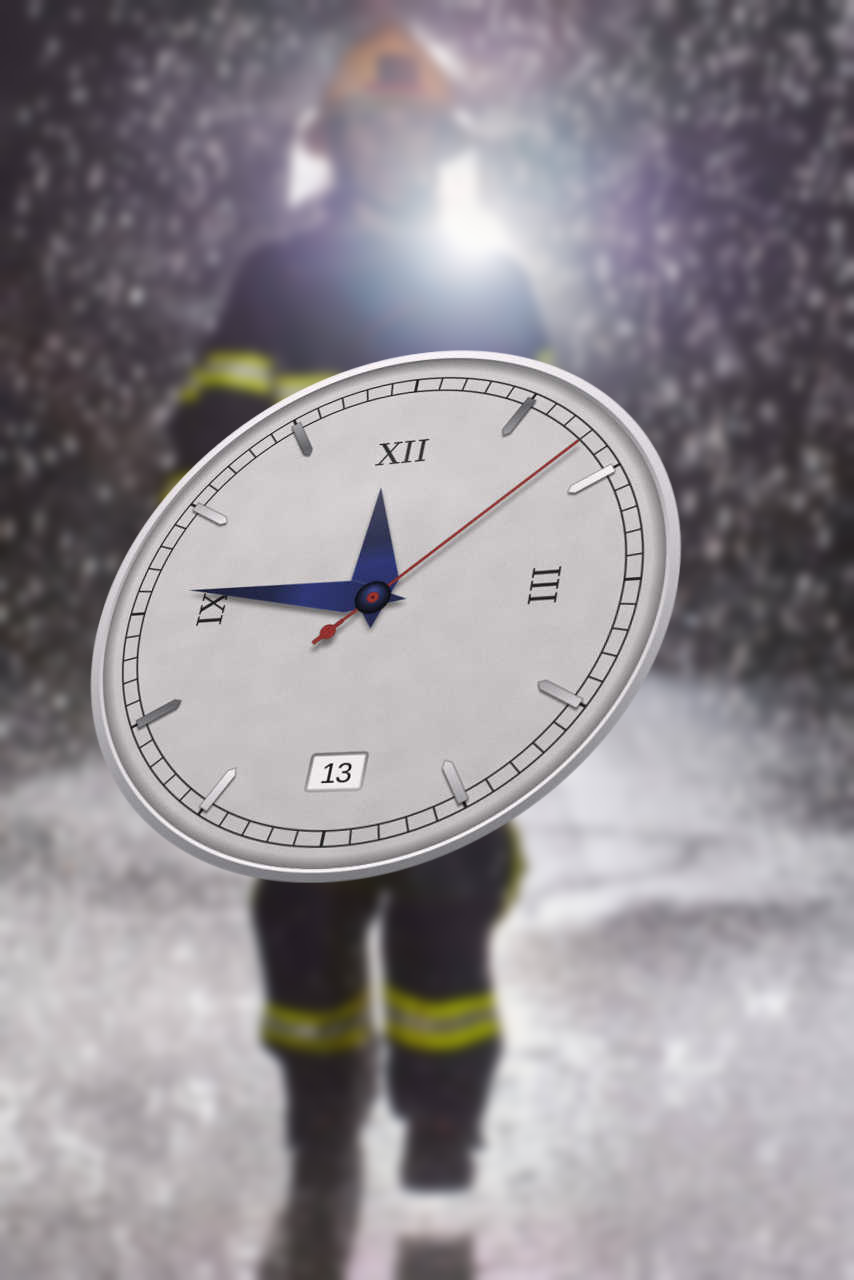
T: 11 h 46 min 08 s
